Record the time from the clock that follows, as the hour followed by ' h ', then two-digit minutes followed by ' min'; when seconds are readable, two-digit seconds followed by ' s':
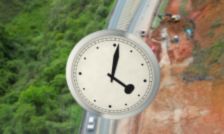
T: 4 h 01 min
